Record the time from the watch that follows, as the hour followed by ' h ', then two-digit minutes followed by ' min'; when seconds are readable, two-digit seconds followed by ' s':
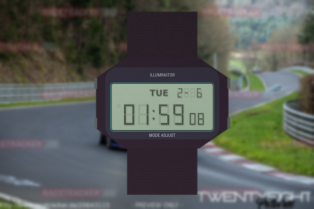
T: 1 h 59 min 08 s
